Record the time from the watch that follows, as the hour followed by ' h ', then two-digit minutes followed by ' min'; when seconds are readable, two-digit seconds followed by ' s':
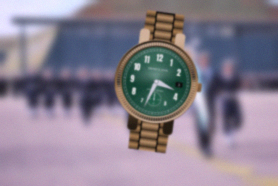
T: 3 h 33 min
